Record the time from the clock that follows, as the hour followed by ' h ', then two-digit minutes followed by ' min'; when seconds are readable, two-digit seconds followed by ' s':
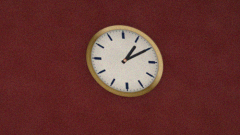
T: 1 h 10 min
